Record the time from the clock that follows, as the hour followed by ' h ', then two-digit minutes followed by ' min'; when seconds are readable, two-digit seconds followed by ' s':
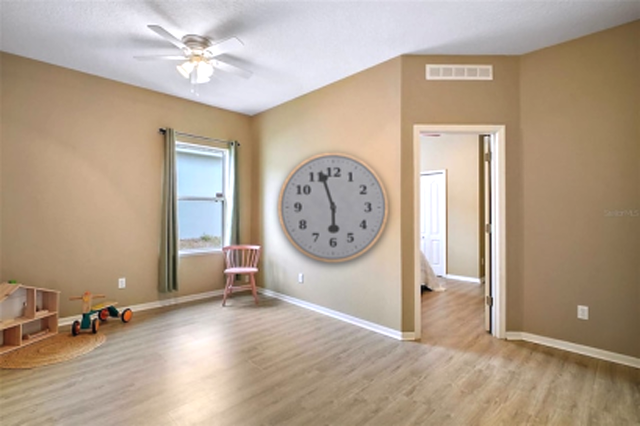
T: 5 h 57 min
